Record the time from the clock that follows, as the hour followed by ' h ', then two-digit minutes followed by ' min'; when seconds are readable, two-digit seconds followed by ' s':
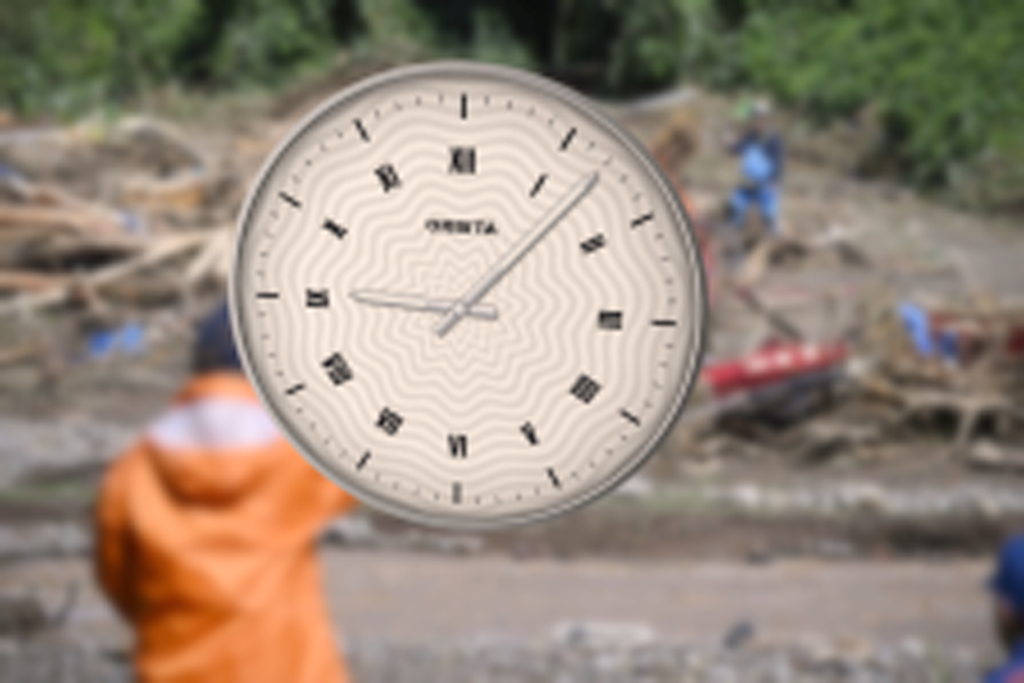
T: 9 h 07 min
